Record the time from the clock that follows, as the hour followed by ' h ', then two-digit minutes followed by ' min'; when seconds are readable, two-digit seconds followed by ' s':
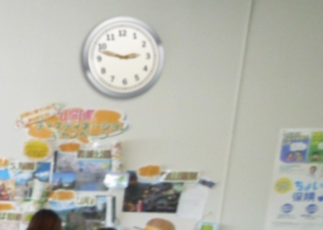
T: 2 h 48 min
